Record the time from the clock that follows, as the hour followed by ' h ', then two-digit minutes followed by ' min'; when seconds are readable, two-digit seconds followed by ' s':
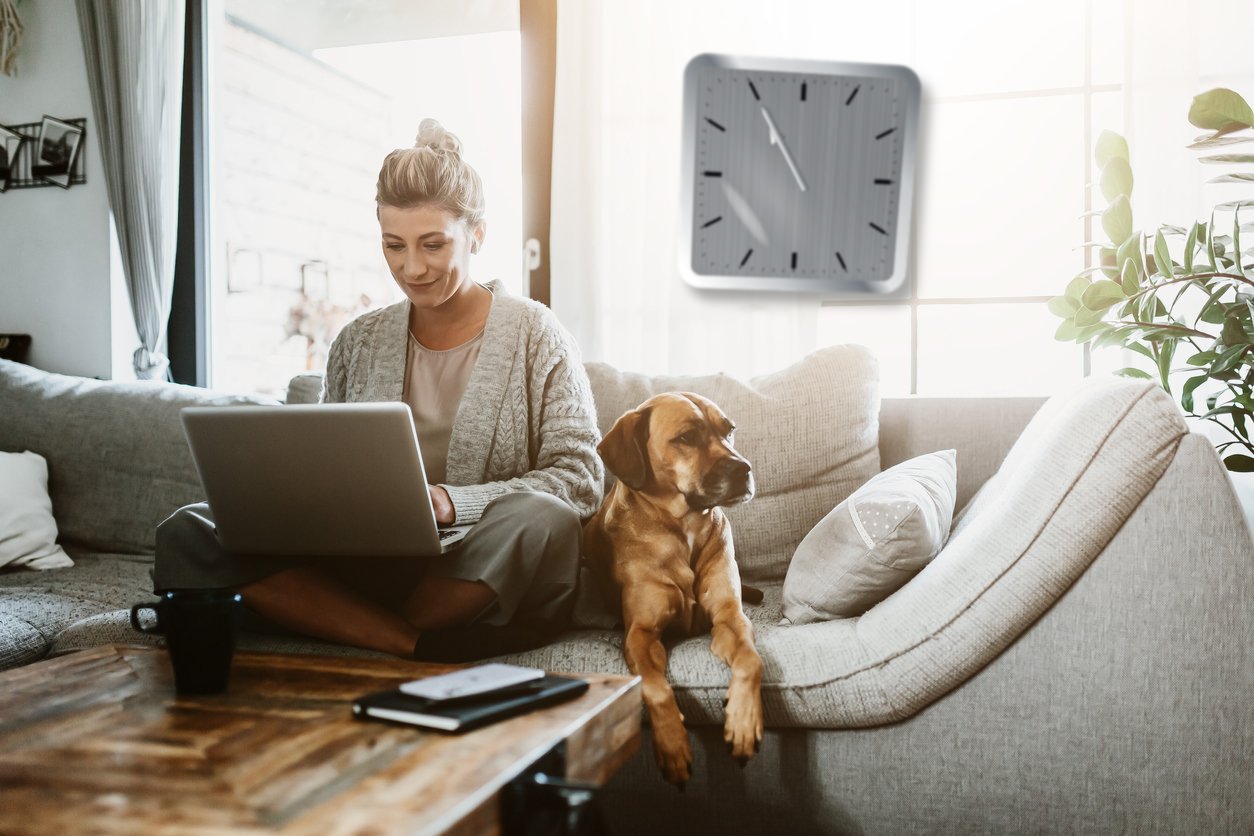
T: 10 h 55 min
